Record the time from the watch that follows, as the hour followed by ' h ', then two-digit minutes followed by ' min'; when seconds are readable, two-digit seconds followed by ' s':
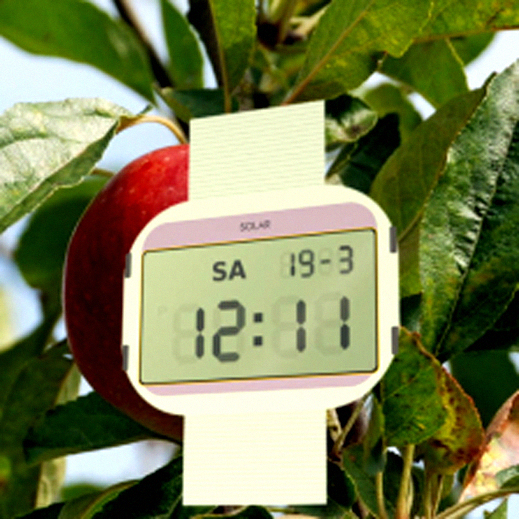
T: 12 h 11 min
